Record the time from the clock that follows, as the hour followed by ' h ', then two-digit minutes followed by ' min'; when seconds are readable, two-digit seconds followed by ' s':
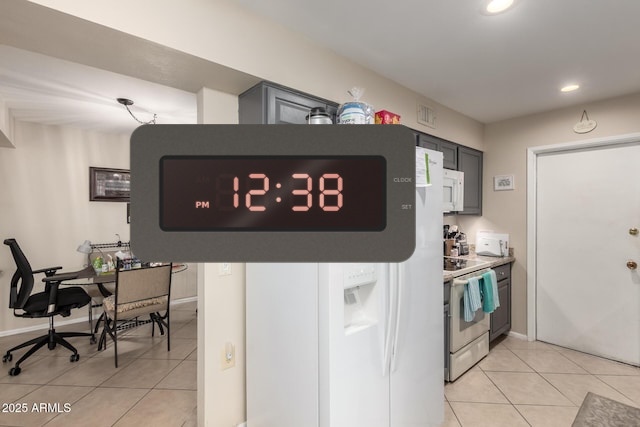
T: 12 h 38 min
